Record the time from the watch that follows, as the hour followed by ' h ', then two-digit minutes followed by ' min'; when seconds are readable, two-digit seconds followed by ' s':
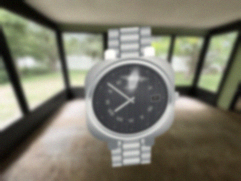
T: 7 h 52 min
